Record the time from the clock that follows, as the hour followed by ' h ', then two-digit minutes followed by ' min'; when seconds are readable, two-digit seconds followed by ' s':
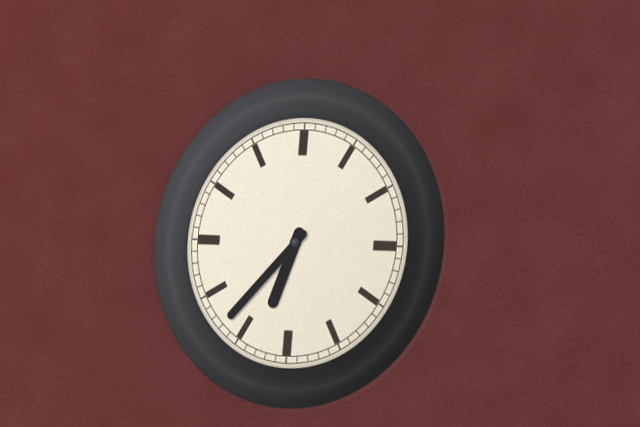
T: 6 h 37 min
